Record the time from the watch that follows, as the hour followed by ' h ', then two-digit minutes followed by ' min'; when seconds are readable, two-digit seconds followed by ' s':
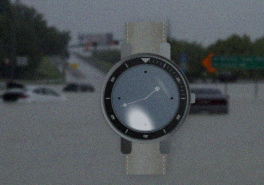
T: 1 h 42 min
